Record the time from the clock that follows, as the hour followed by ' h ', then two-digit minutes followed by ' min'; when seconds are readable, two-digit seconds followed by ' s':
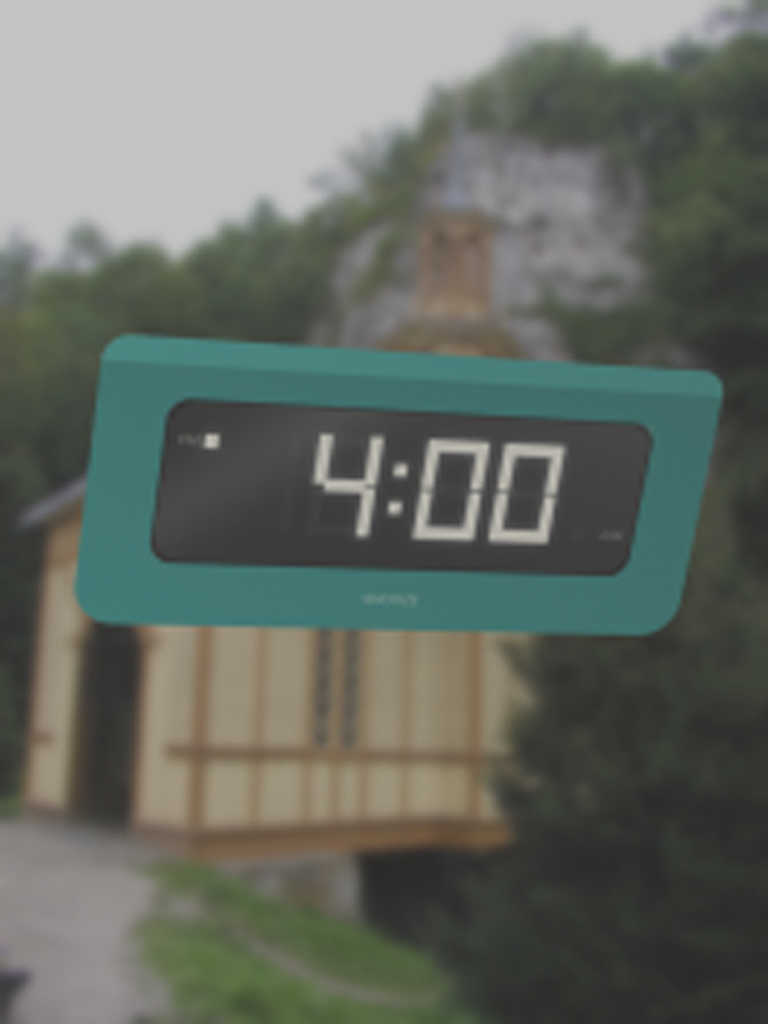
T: 4 h 00 min
